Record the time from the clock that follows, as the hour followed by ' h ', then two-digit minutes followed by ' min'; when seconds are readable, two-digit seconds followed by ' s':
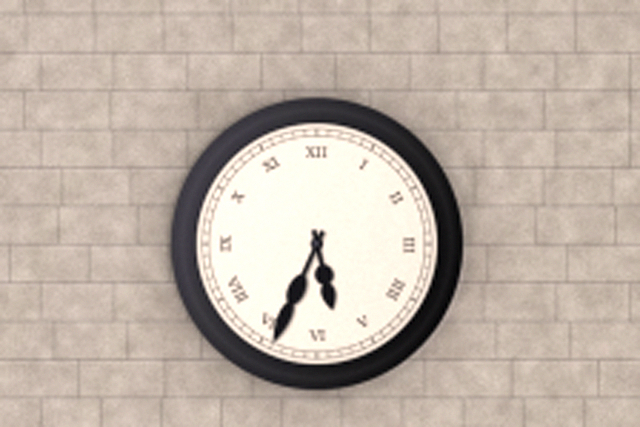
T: 5 h 34 min
